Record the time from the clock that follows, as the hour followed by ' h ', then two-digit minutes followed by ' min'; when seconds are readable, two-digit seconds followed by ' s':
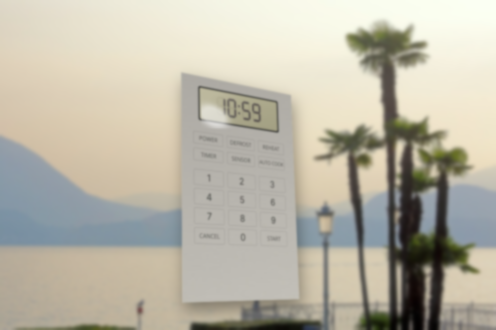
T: 10 h 59 min
